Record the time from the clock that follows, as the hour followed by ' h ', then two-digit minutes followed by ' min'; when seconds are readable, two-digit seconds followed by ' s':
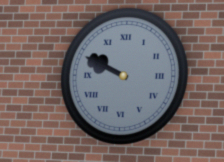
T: 9 h 49 min
